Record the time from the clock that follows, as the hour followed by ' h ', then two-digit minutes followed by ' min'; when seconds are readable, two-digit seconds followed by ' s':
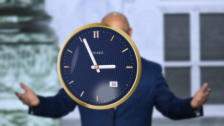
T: 2 h 56 min
